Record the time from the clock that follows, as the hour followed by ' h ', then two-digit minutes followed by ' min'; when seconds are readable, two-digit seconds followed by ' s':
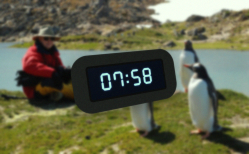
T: 7 h 58 min
